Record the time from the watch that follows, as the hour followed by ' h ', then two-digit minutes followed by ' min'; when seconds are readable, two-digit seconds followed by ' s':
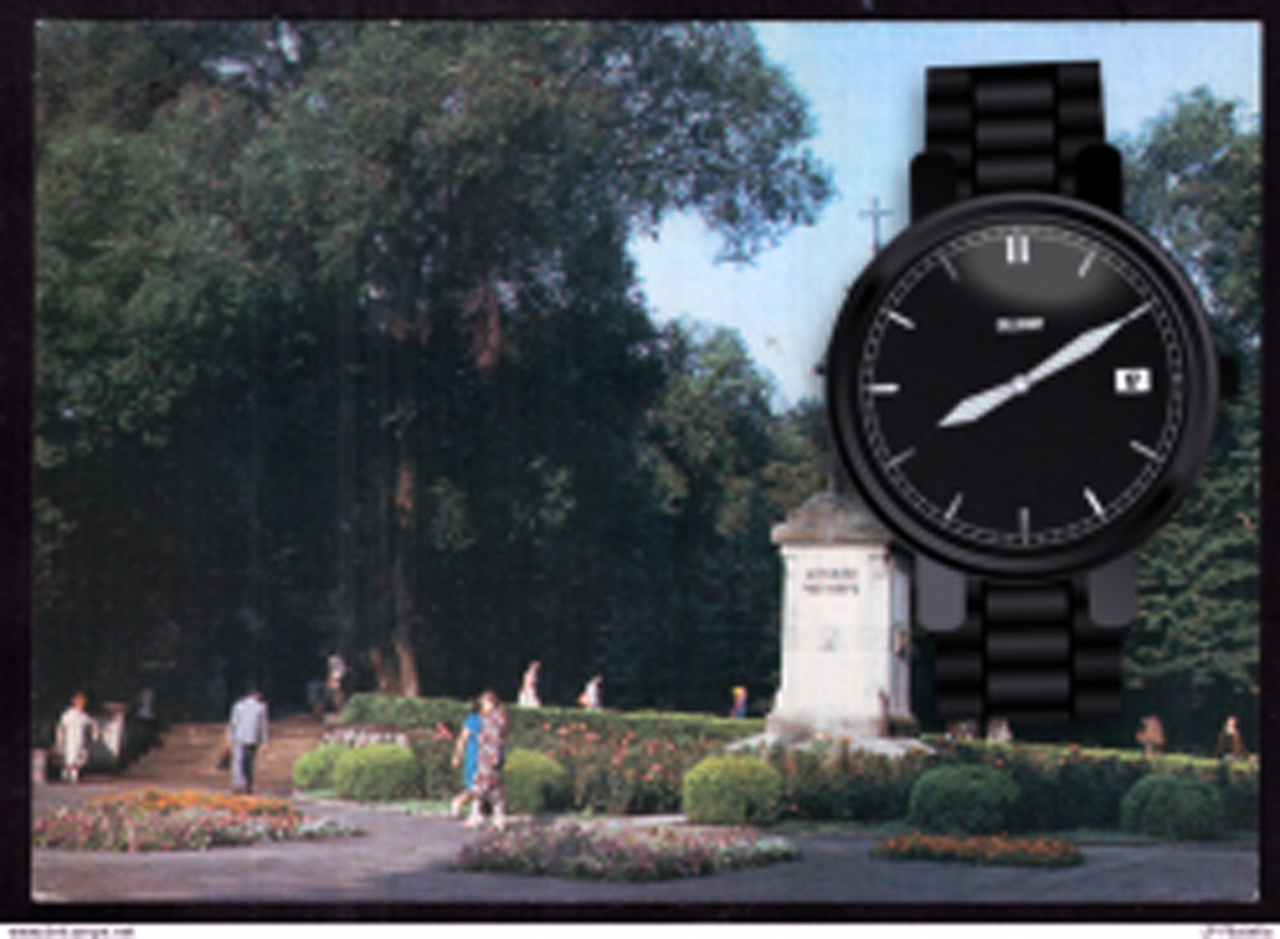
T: 8 h 10 min
